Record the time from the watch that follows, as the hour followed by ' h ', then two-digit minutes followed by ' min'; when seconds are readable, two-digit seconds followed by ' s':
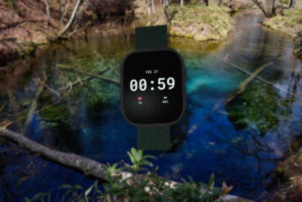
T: 0 h 59 min
